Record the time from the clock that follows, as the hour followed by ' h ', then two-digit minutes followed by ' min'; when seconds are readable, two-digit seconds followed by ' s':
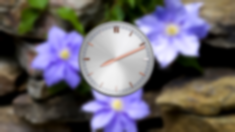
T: 8 h 11 min
